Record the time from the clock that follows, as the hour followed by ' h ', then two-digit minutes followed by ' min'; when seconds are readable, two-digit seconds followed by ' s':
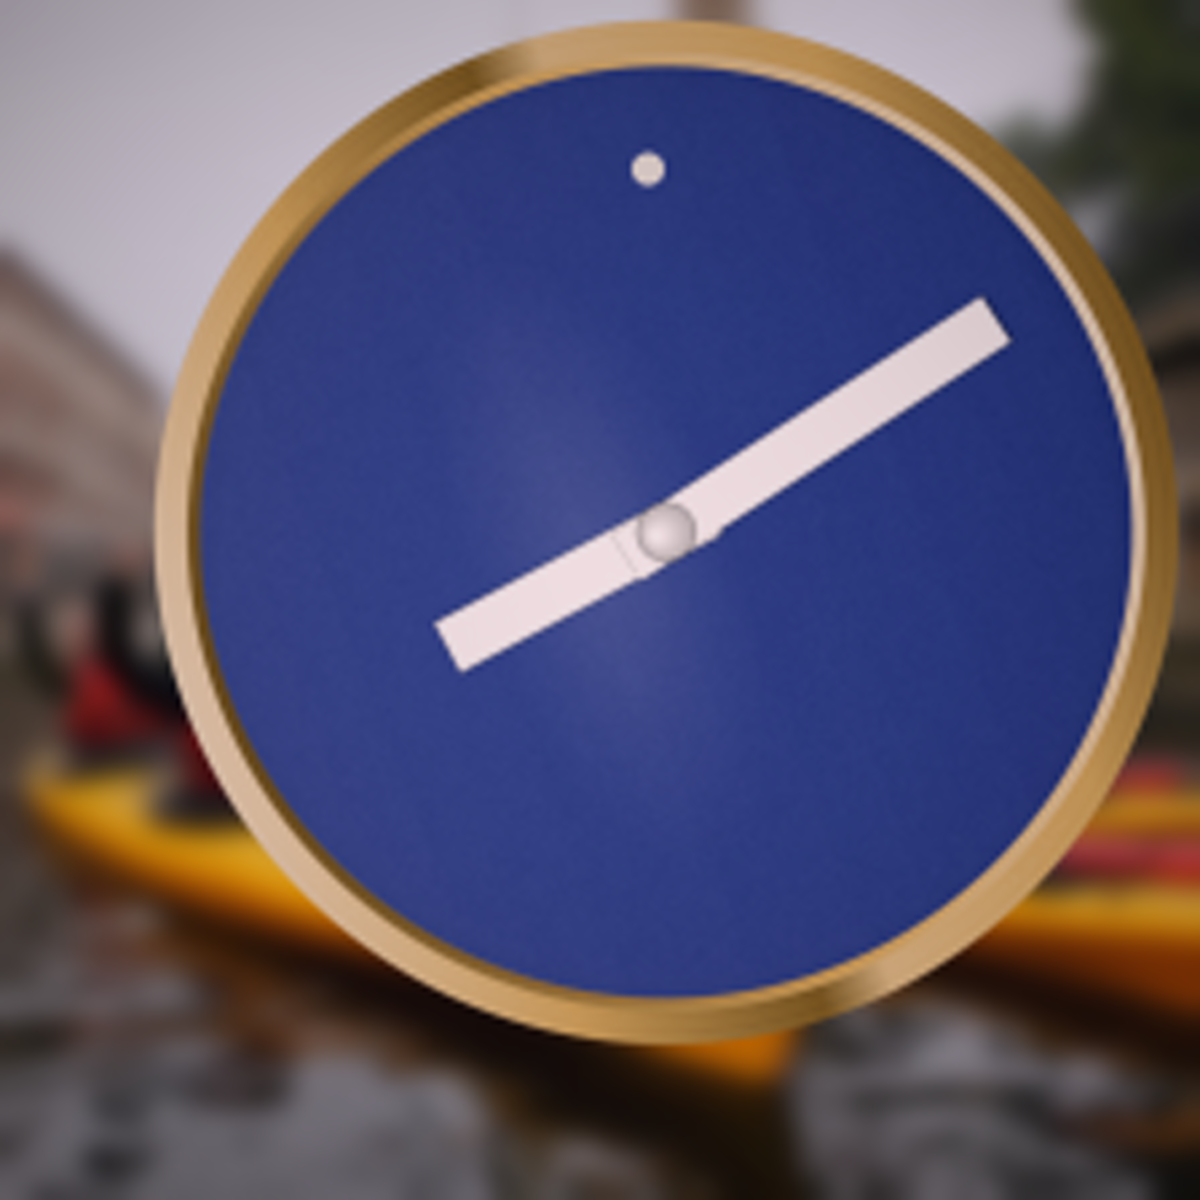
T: 8 h 10 min
